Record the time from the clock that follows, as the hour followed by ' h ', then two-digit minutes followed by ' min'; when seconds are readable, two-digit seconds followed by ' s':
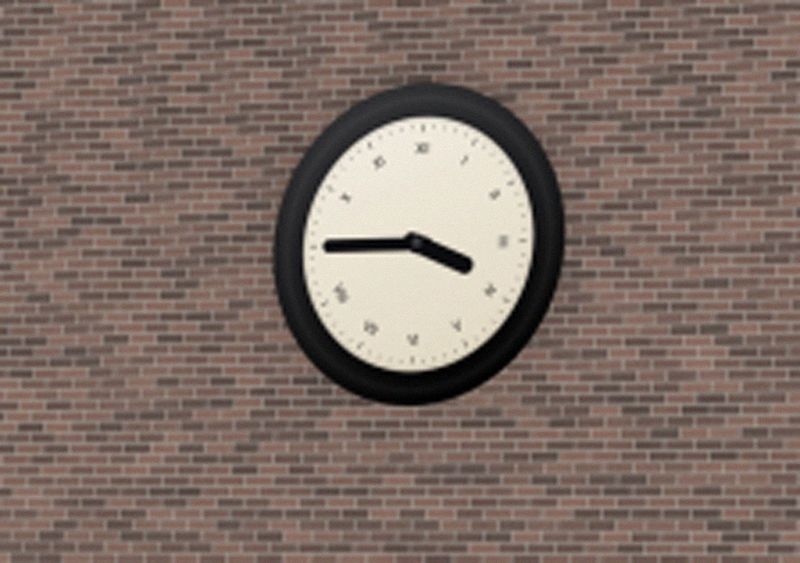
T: 3 h 45 min
